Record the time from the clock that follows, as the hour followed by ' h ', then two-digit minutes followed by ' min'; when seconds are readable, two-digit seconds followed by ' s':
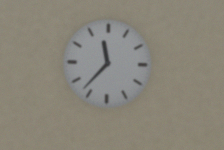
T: 11 h 37 min
